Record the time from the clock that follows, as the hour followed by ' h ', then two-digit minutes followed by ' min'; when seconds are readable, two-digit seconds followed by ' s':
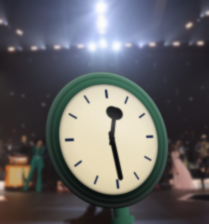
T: 12 h 29 min
